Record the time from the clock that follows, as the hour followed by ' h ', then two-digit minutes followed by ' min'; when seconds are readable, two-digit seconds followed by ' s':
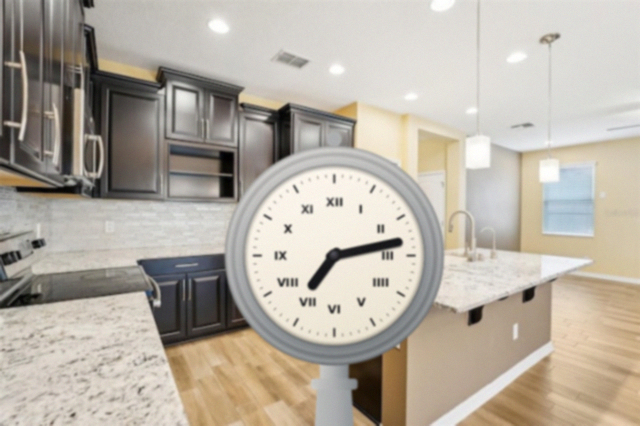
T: 7 h 13 min
